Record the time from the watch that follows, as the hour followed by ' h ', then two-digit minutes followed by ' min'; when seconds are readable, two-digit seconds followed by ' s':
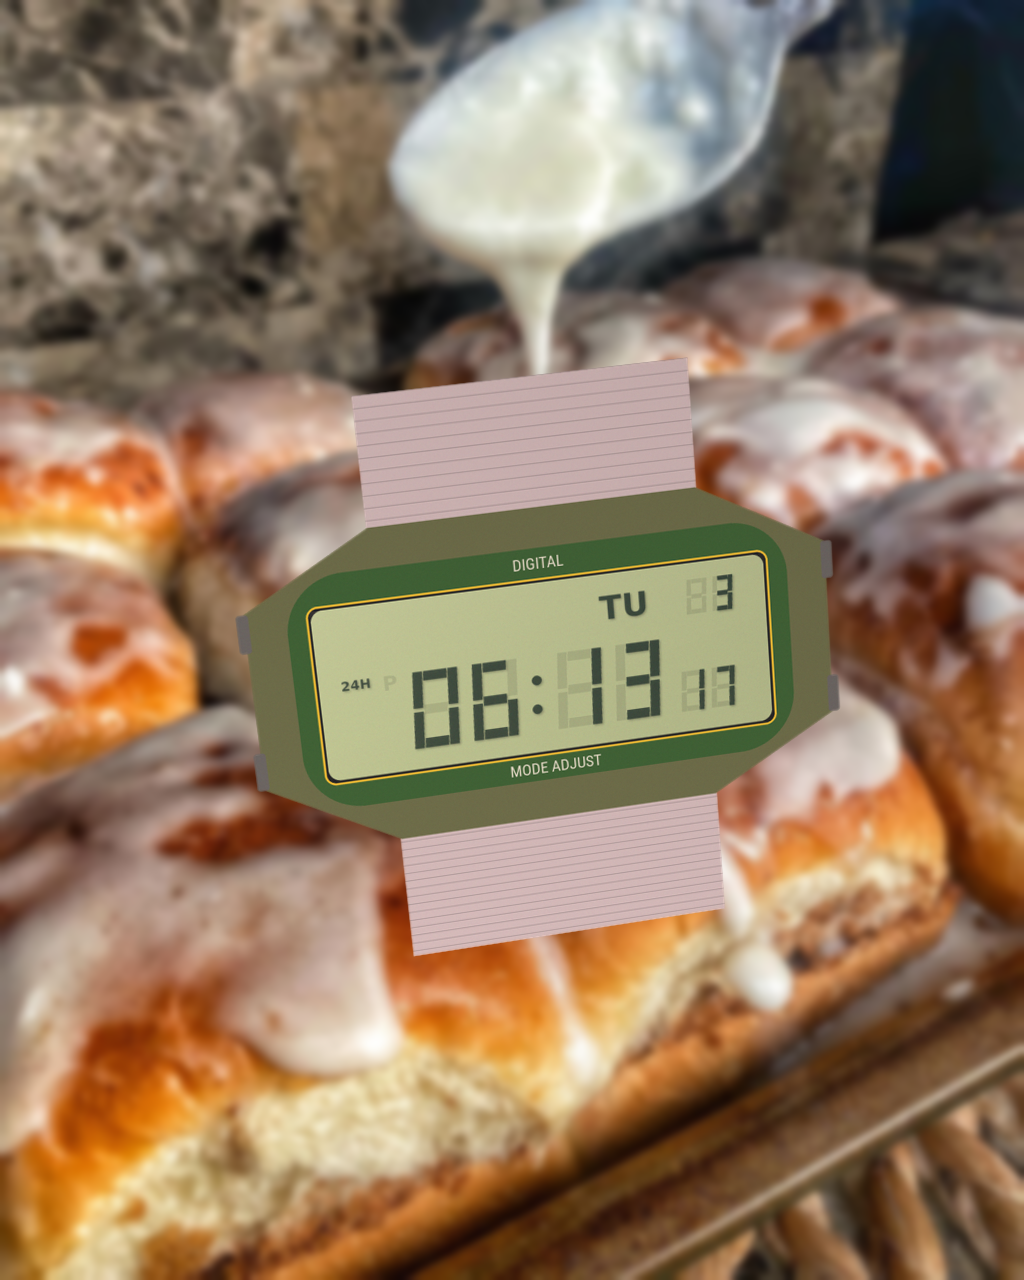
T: 6 h 13 min 17 s
